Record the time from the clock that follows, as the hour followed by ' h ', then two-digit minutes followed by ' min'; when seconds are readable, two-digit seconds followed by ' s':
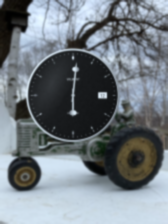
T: 6 h 01 min
